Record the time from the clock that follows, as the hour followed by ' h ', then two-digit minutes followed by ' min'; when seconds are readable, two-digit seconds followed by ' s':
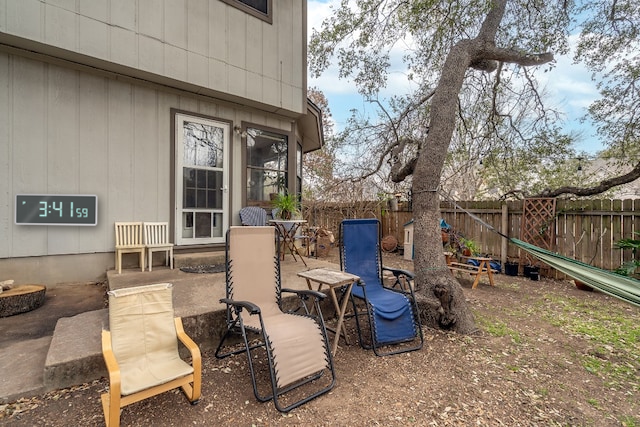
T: 3 h 41 min 59 s
